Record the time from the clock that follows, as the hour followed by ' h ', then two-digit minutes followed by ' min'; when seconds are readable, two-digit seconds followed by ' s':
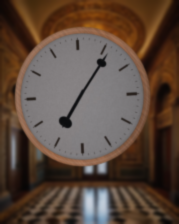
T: 7 h 06 min
